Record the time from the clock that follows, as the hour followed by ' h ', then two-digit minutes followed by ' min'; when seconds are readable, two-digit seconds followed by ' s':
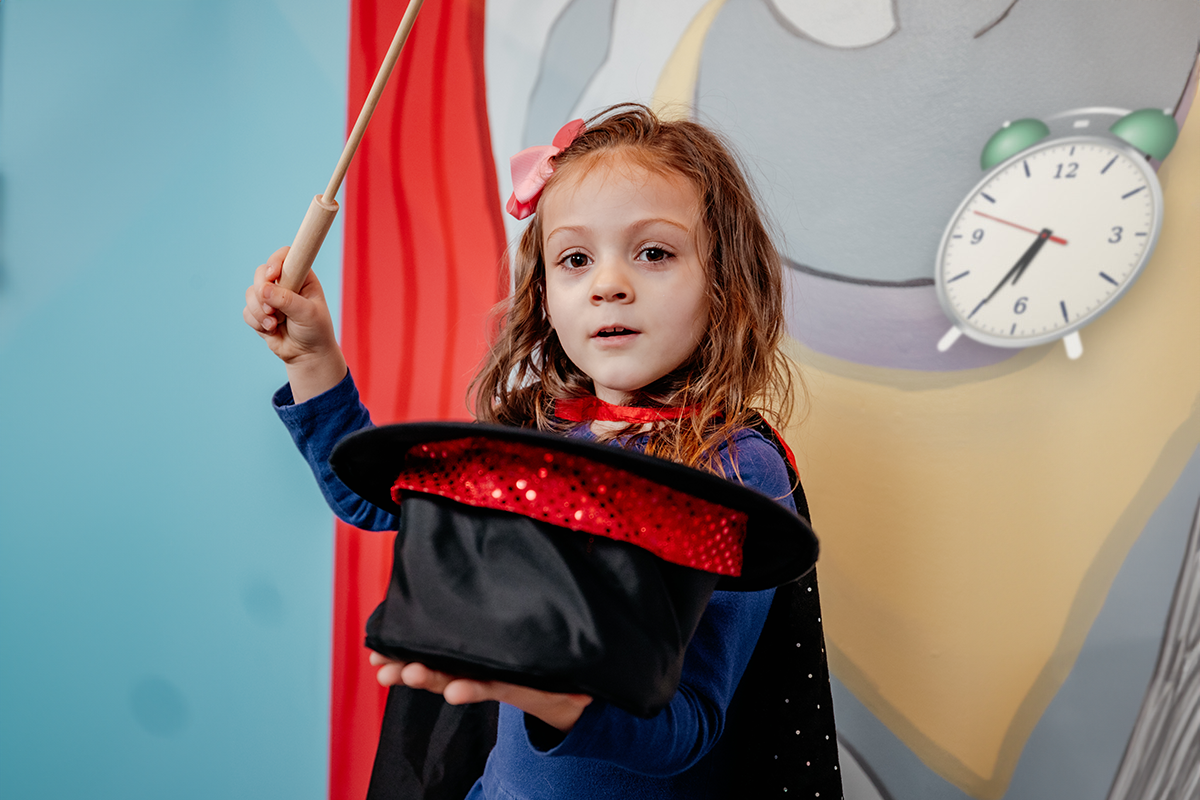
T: 6 h 34 min 48 s
